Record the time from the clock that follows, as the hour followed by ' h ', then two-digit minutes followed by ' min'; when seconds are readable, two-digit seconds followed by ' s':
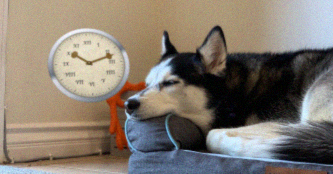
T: 10 h 12 min
